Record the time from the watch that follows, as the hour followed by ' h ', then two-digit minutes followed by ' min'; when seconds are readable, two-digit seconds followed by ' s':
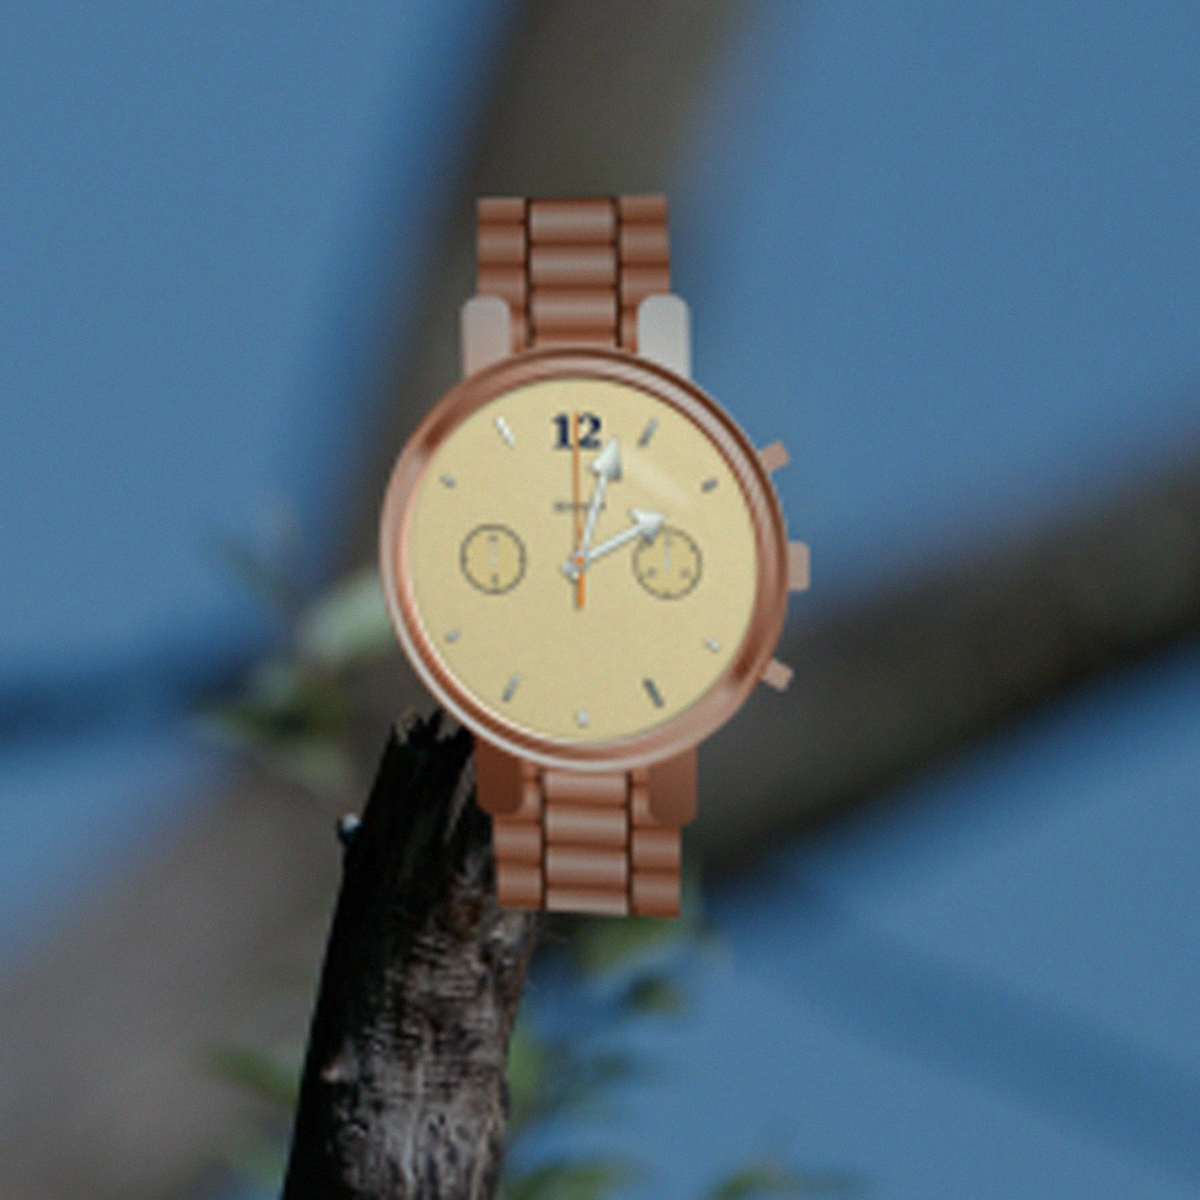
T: 2 h 03 min
